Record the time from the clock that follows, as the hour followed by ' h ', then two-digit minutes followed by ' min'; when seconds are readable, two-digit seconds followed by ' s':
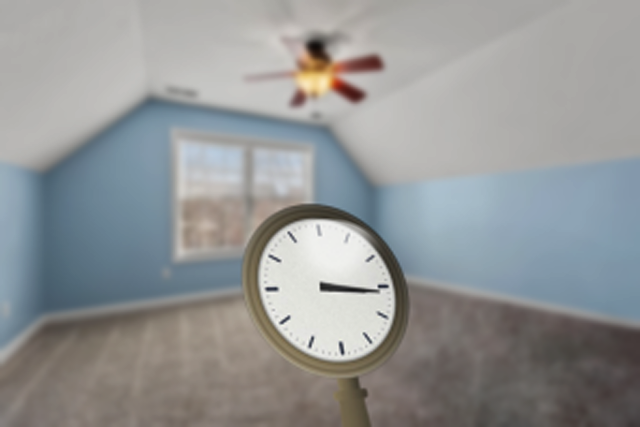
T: 3 h 16 min
